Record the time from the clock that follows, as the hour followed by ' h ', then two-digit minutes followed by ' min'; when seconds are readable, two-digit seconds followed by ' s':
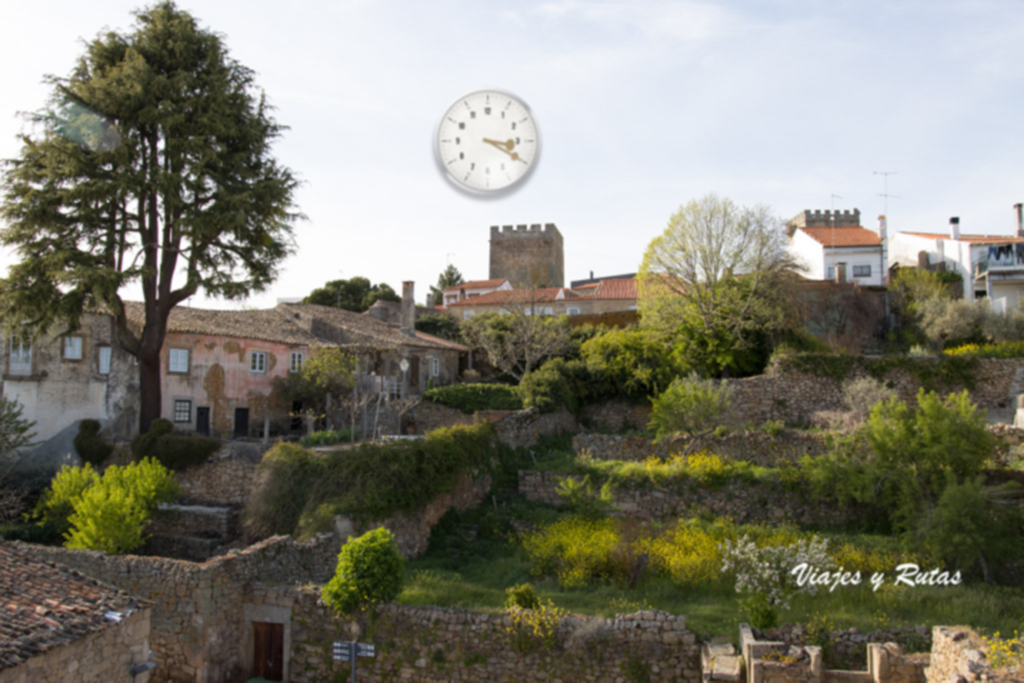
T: 3 h 20 min
